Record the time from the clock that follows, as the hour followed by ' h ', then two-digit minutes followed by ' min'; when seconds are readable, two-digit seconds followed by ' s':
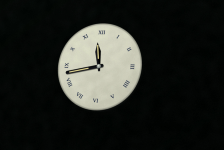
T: 11 h 43 min
